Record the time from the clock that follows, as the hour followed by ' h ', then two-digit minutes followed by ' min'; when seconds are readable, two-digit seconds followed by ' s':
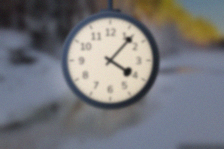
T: 4 h 07 min
